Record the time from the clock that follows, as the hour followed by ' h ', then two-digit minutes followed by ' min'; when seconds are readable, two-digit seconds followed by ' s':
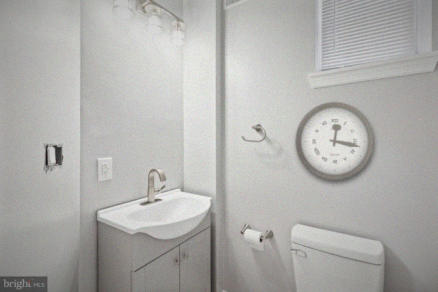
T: 12 h 17 min
